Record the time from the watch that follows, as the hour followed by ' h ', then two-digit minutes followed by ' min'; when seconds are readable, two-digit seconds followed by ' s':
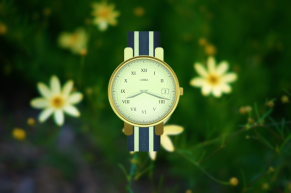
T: 8 h 18 min
